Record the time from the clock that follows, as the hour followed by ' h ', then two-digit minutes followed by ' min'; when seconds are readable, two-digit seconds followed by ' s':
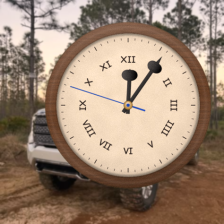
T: 12 h 05 min 48 s
